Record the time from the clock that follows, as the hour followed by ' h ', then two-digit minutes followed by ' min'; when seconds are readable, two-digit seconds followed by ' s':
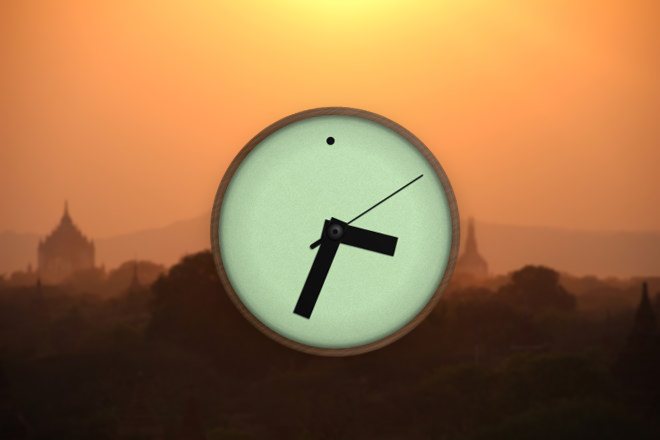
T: 3 h 34 min 10 s
